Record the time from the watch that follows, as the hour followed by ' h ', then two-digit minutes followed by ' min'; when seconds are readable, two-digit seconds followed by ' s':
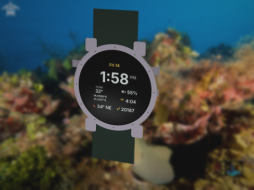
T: 1 h 58 min
